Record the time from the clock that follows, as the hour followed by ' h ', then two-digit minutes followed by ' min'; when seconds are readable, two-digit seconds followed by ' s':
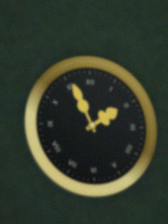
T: 1 h 56 min
